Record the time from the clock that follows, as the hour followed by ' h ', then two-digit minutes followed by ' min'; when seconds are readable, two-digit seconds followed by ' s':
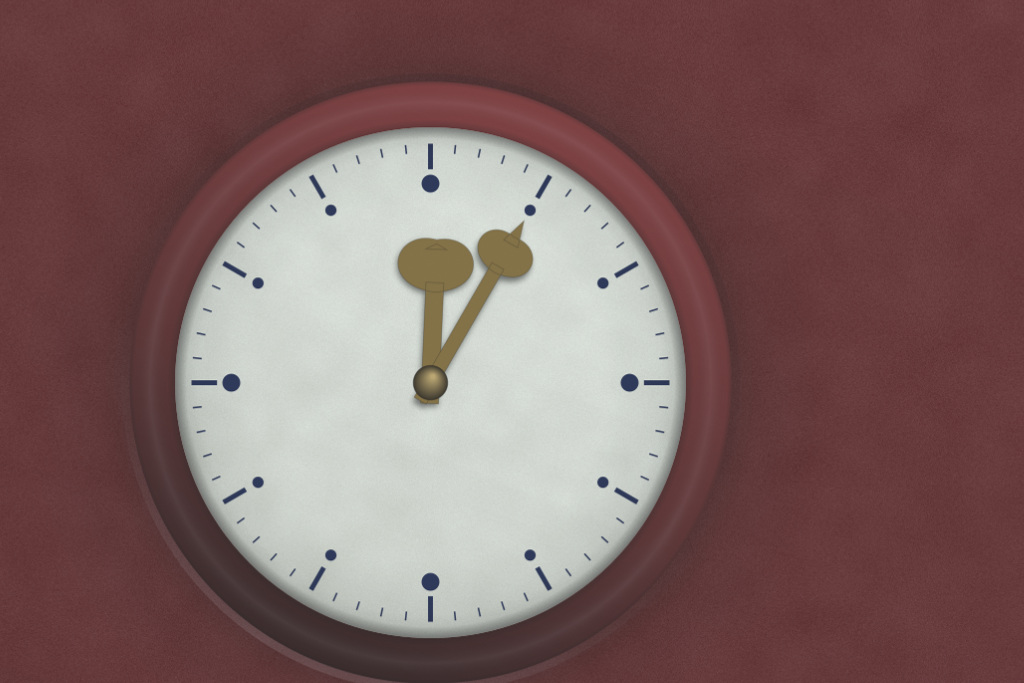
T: 12 h 05 min
